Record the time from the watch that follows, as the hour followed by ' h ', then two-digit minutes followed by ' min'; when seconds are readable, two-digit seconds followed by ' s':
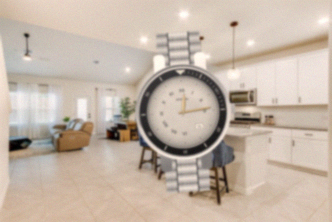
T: 12 h 14 min
